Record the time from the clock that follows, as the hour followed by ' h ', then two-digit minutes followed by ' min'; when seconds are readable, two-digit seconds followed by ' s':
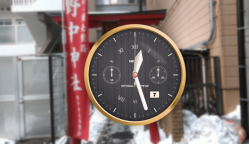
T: 12 h 27 min
